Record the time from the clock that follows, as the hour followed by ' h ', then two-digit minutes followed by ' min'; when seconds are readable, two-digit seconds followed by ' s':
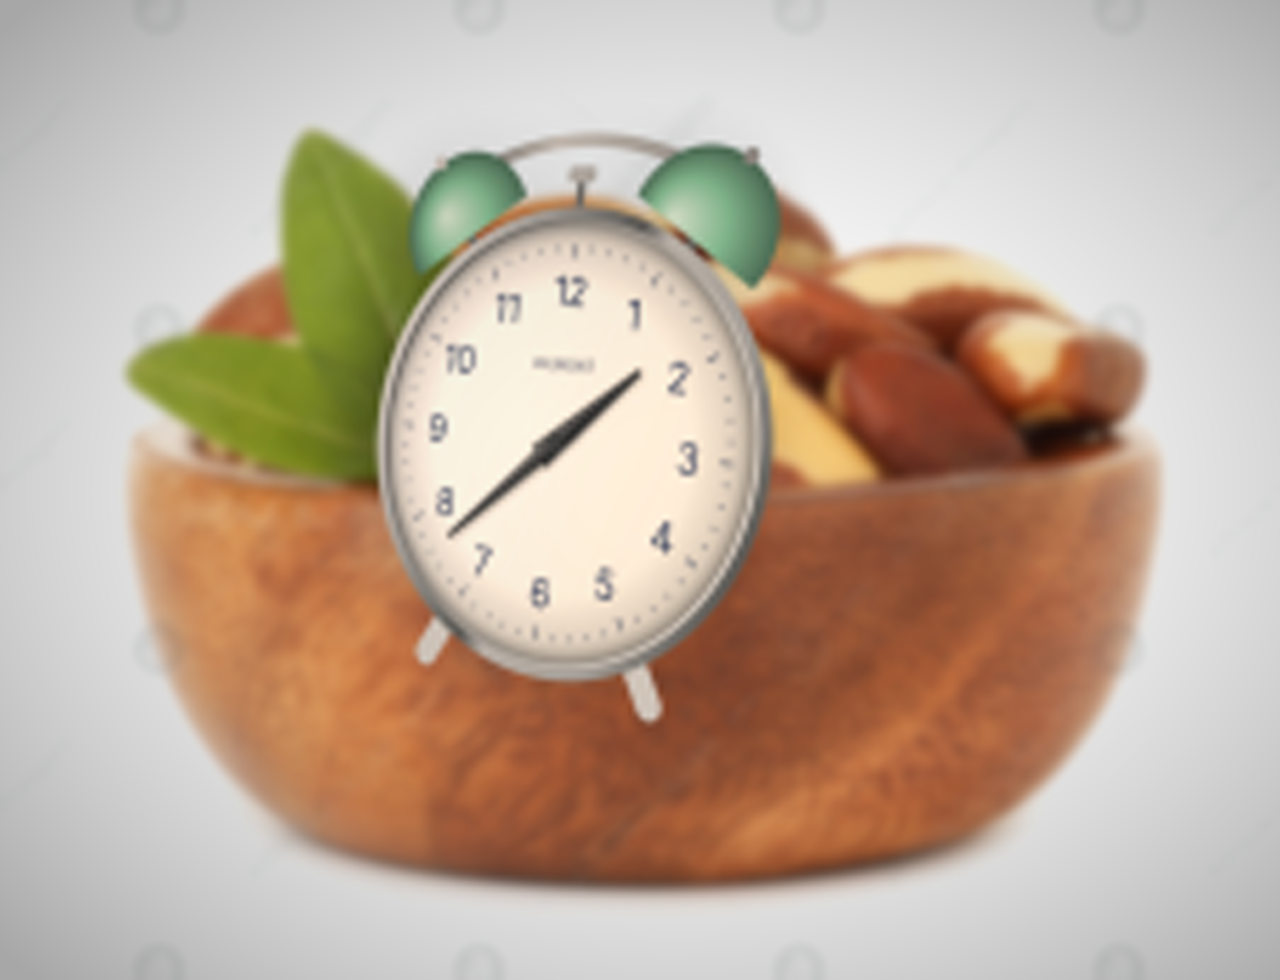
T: 1 h 38 min
